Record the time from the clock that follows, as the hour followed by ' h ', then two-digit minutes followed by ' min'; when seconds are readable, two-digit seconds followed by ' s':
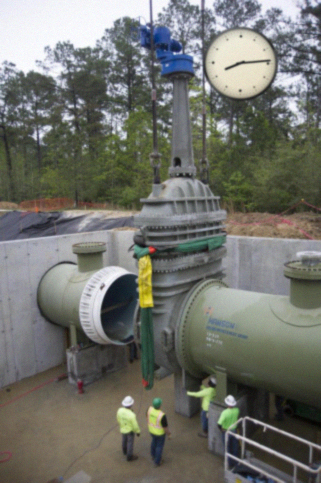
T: 8 h 14 min
